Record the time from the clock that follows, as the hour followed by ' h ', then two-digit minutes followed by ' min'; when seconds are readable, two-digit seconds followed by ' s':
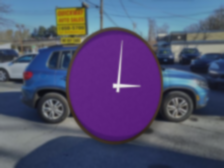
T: 3 h 01 min
